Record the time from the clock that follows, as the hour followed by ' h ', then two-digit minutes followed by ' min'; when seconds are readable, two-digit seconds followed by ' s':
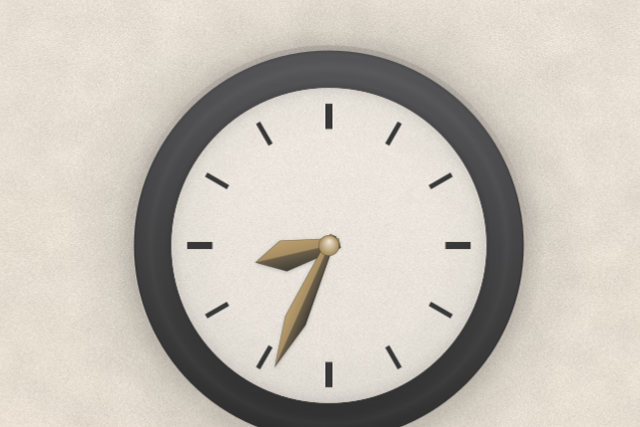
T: 8 h 34 min
